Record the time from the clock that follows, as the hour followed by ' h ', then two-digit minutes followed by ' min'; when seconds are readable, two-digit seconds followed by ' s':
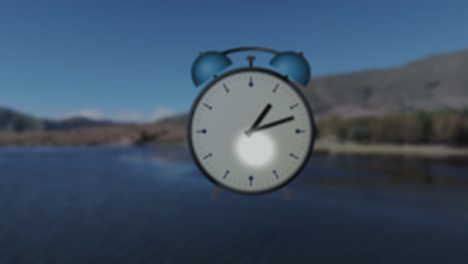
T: 1 h 12 min
